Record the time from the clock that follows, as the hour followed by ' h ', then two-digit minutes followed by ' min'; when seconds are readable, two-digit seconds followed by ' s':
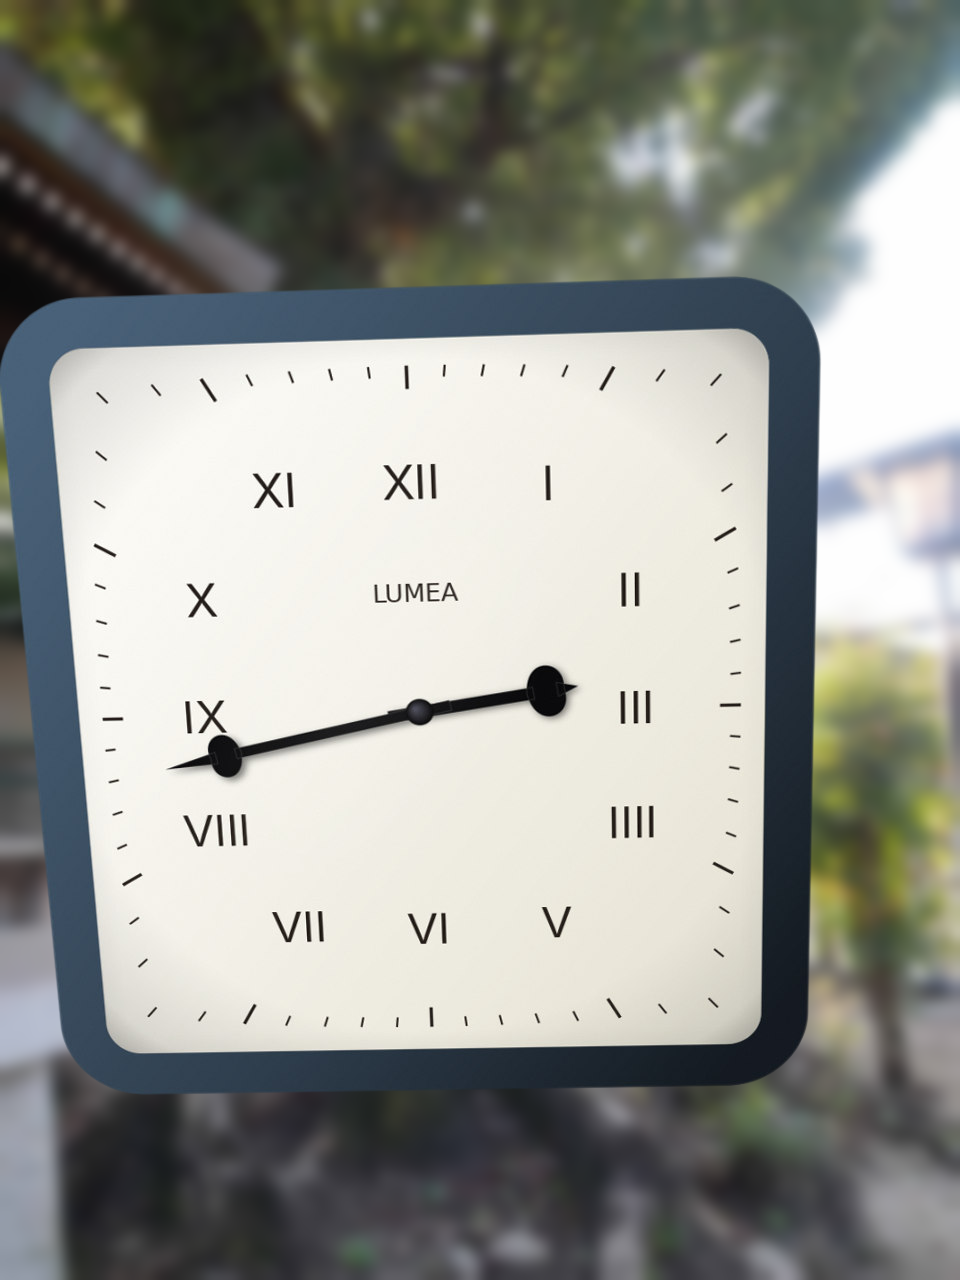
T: 2 h 43 min
